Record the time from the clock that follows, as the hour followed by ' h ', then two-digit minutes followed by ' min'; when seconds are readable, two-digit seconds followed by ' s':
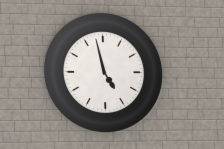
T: 4 h 58 min
